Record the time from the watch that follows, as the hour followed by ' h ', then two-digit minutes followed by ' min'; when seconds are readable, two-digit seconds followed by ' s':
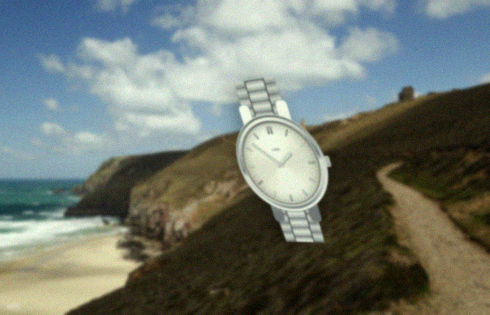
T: 1 h 52 min
